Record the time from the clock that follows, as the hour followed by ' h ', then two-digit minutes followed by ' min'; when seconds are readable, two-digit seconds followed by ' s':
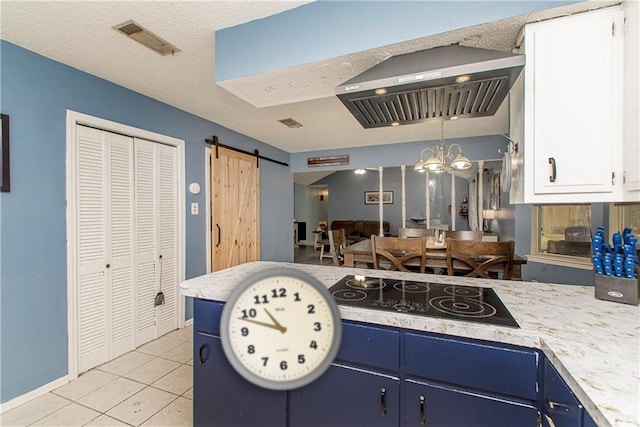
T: 10 h 48 min
